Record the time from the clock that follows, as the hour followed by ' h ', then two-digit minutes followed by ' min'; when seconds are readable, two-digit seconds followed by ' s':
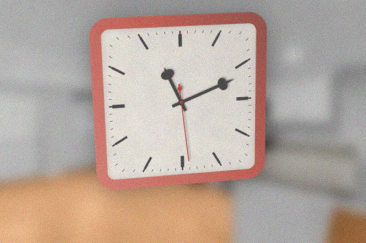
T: 11 h 11 min 29 s
